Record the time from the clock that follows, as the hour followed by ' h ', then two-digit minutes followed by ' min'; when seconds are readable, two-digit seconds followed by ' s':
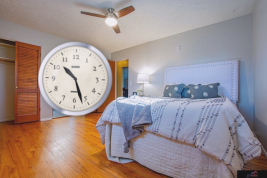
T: 10 h 27 min
